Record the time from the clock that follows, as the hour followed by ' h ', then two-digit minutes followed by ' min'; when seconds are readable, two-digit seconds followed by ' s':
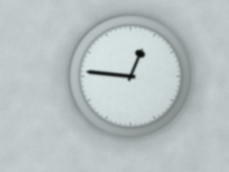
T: 12 h 46 min
